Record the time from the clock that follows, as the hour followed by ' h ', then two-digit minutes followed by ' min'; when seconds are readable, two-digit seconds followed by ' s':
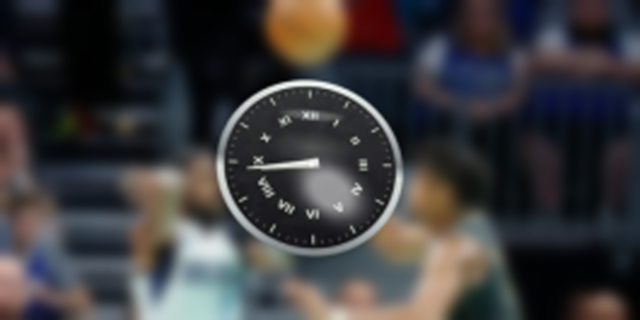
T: 8 h 44 min
